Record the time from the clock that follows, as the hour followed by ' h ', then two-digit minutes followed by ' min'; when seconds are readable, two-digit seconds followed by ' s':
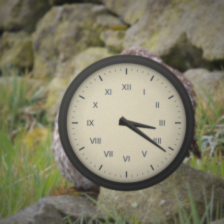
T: 3 h 21 min
